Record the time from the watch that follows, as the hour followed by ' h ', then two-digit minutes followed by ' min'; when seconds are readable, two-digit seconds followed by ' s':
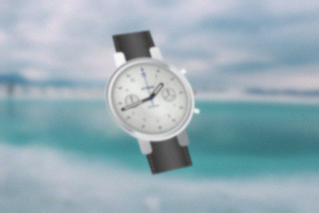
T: 1 h 43 min
